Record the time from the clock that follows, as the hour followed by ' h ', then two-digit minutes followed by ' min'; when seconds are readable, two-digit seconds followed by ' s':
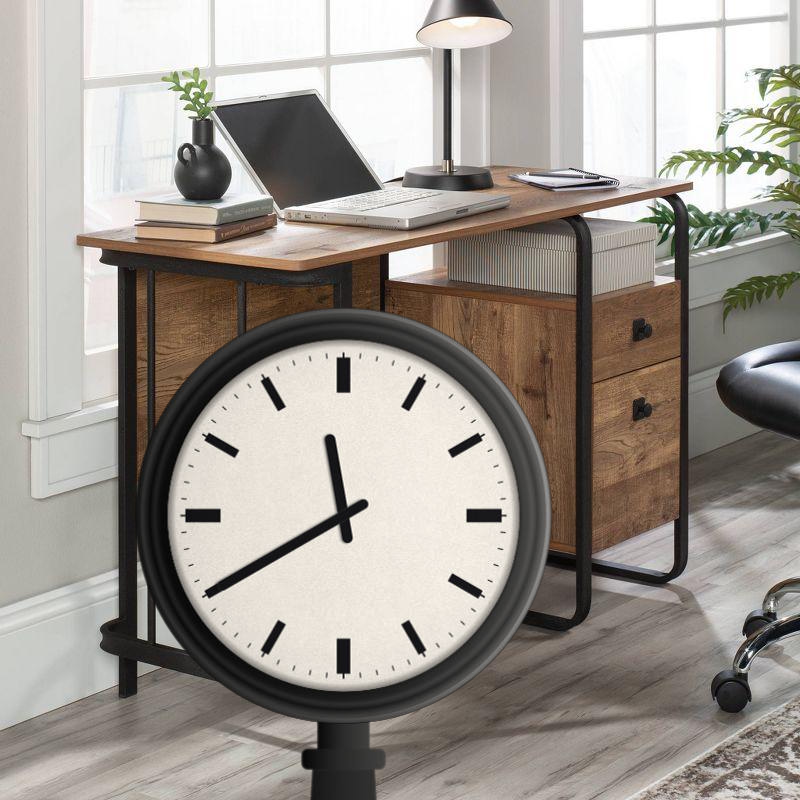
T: 11 h 40 min
